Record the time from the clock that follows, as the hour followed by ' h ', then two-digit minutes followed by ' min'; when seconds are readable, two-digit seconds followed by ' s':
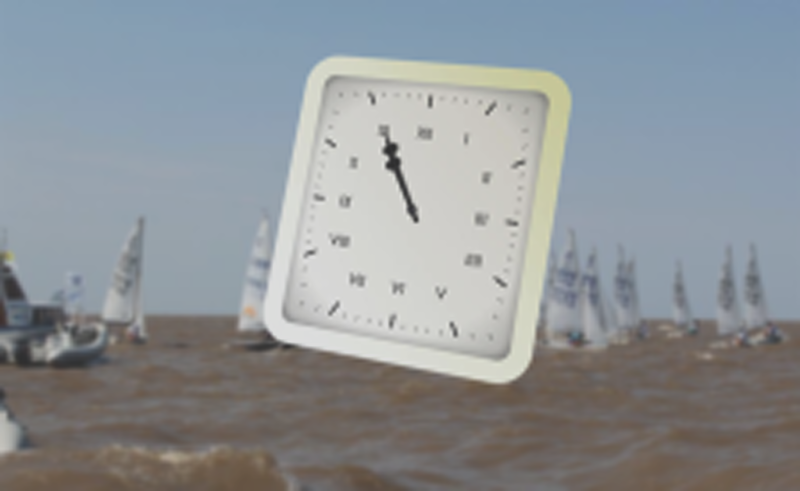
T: 10 h 55 min
